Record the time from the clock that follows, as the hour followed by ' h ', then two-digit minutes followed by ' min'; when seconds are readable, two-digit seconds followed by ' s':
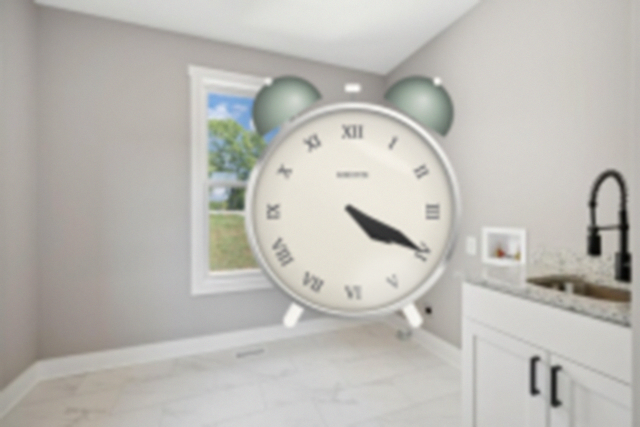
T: 4 h 20 min
